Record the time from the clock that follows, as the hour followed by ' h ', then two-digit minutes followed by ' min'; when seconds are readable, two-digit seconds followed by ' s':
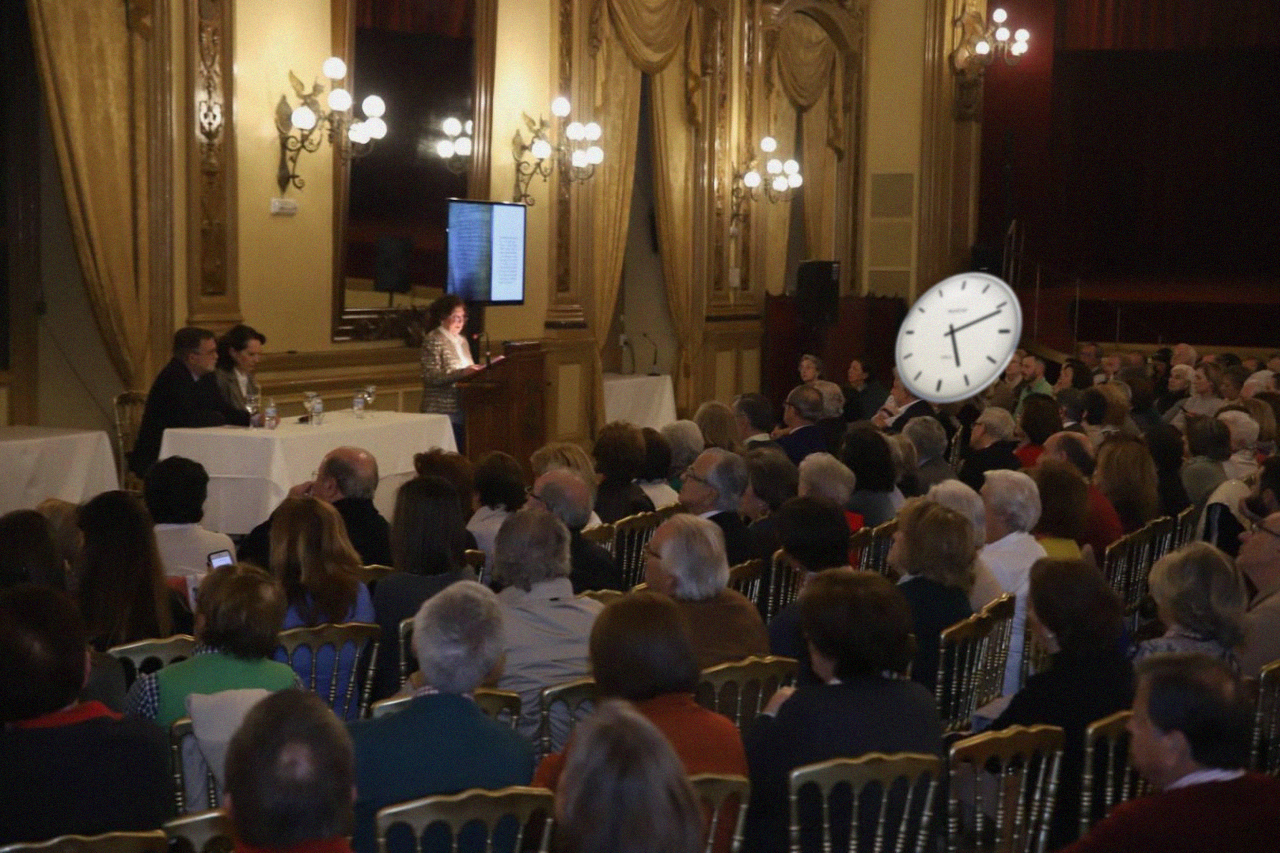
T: 5 h 11 min
